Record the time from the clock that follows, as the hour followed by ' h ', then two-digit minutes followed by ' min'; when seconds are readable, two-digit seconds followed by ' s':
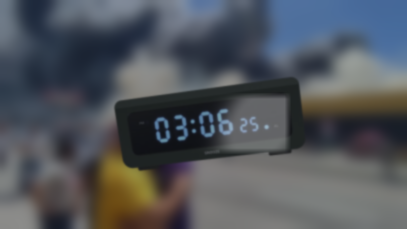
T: 3 h 06 min 25 s
